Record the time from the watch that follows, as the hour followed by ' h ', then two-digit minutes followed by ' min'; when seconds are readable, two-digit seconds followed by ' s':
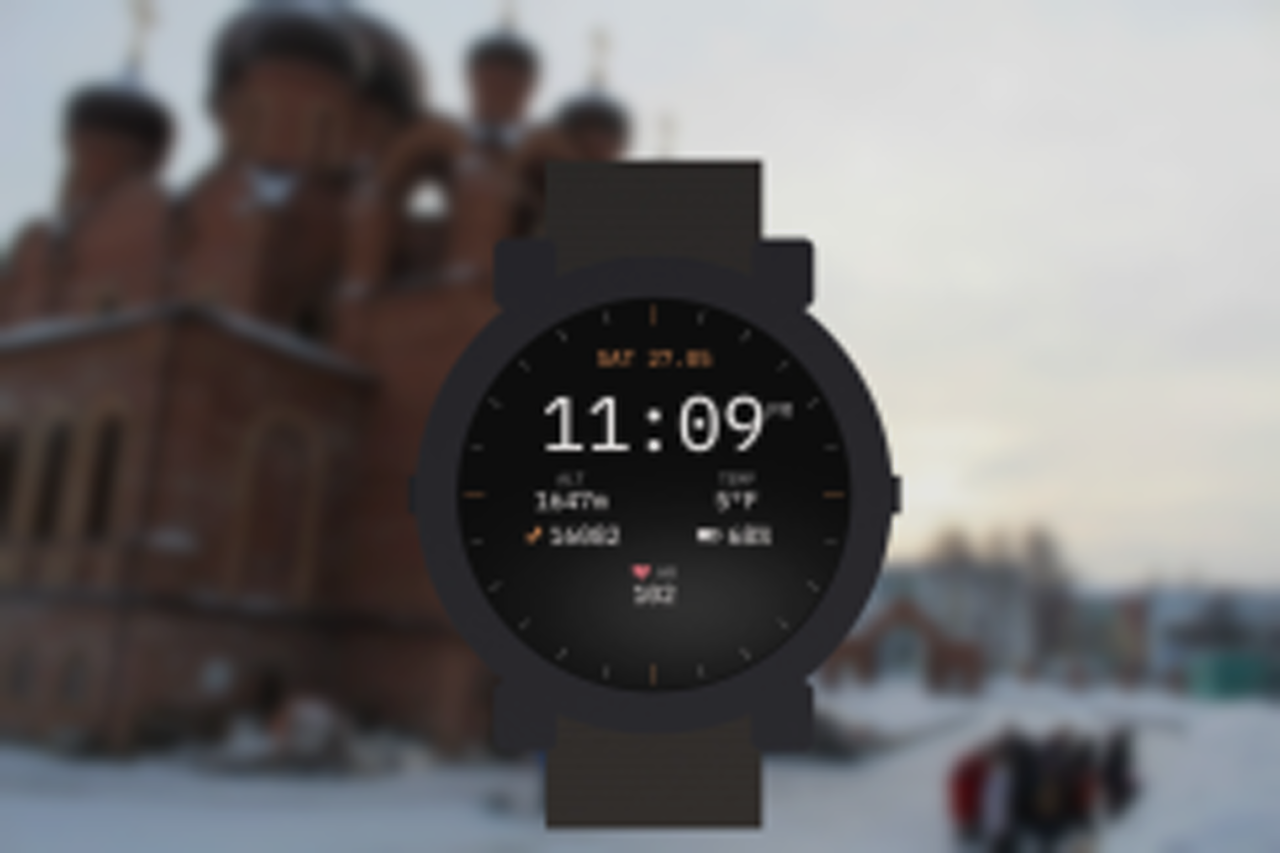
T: 11 h 09 min
